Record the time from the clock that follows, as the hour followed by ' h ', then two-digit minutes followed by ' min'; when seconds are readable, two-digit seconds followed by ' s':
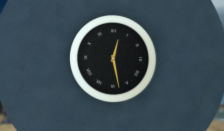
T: 12 h 28 min
